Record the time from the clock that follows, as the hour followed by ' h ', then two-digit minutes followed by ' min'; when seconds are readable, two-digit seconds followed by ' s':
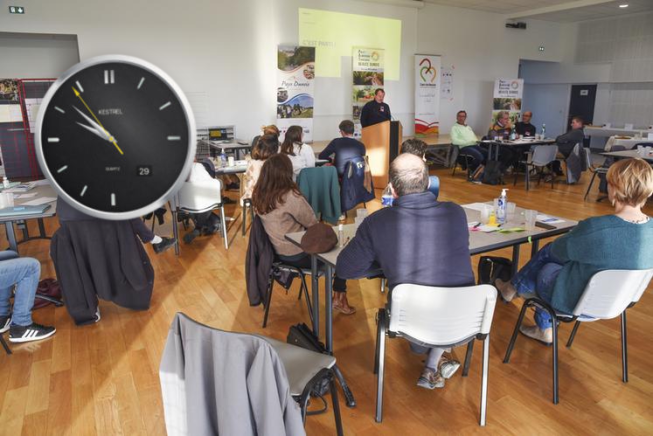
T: 9 h 51 min 54 s
